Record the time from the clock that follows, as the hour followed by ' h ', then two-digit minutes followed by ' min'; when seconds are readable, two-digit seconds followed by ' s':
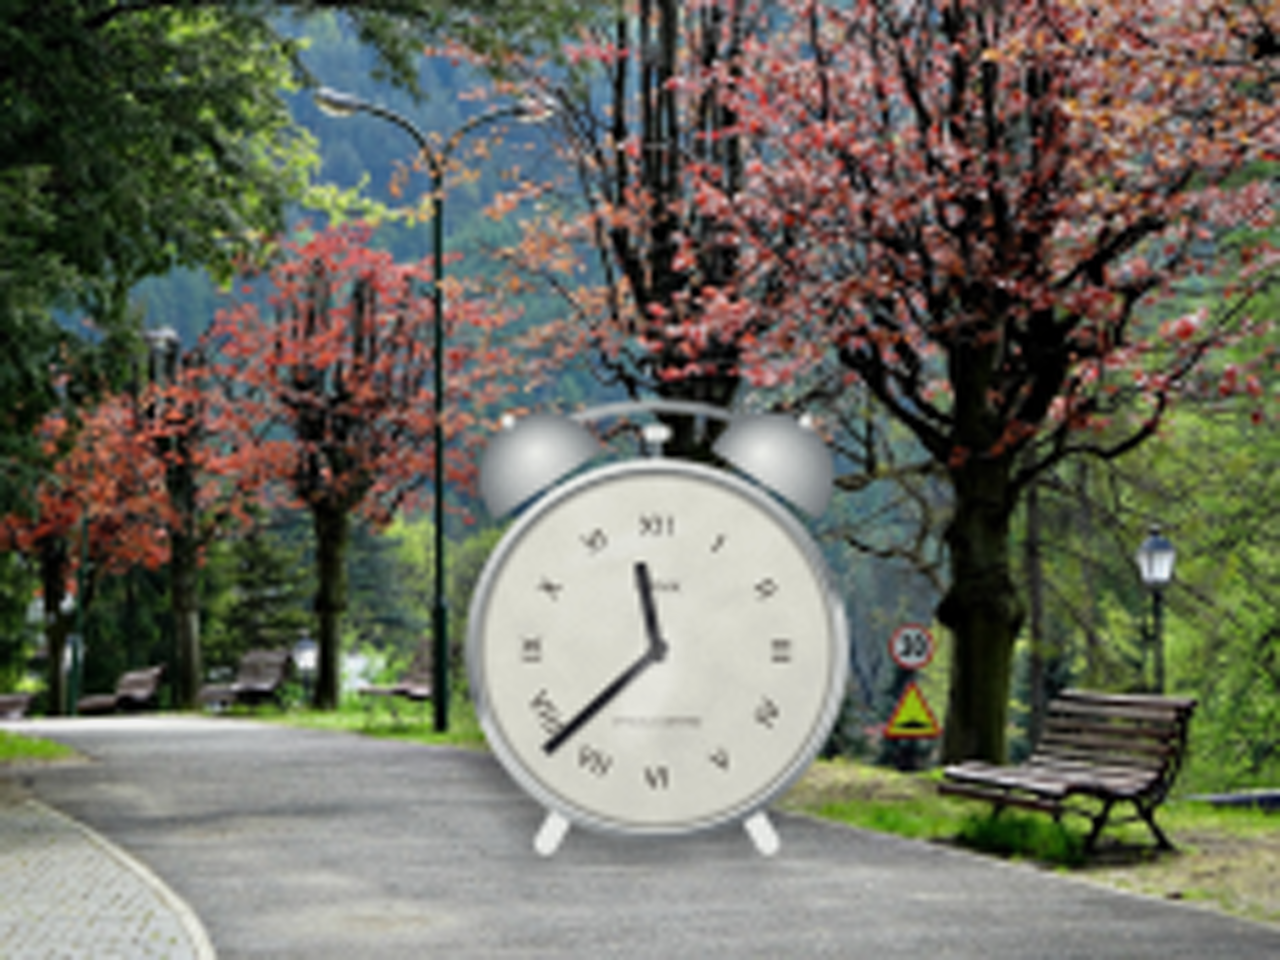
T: 11 h 38 min
